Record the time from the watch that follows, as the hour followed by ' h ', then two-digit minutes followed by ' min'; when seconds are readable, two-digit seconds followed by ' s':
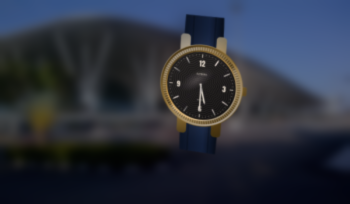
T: 5 h 30 min
